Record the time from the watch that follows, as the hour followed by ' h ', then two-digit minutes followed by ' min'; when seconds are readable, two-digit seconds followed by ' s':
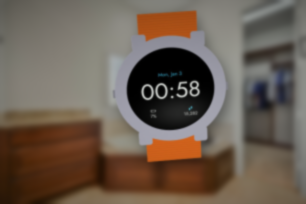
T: 0 h 58 min
